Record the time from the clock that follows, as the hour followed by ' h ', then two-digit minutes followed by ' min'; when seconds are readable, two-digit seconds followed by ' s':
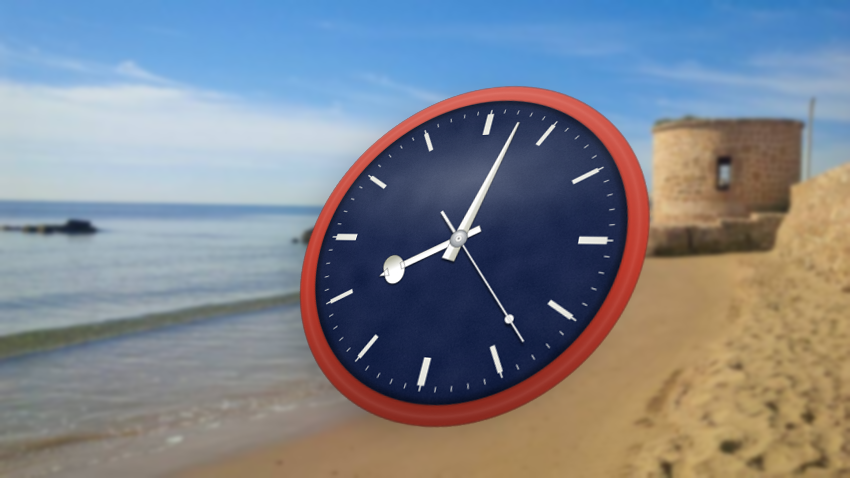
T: 8 h 02 min 23 s
